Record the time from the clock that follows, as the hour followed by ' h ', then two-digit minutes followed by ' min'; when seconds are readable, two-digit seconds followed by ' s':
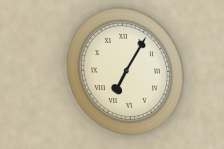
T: 7 h 06 min
